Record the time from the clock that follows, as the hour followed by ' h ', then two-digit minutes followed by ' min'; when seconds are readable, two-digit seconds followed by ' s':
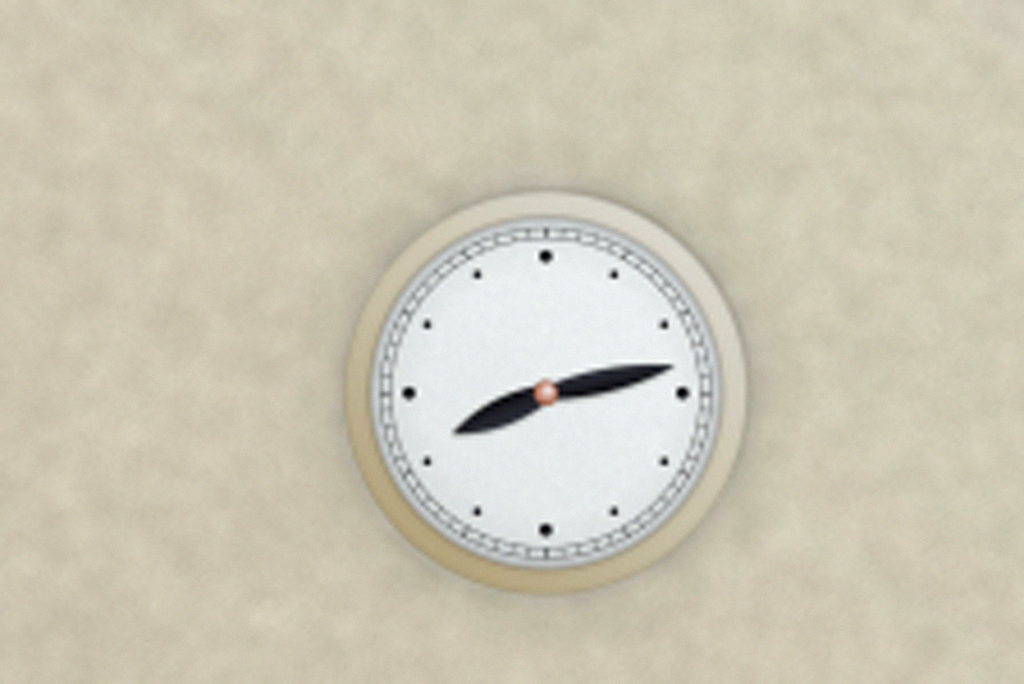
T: 8 h 13 min
